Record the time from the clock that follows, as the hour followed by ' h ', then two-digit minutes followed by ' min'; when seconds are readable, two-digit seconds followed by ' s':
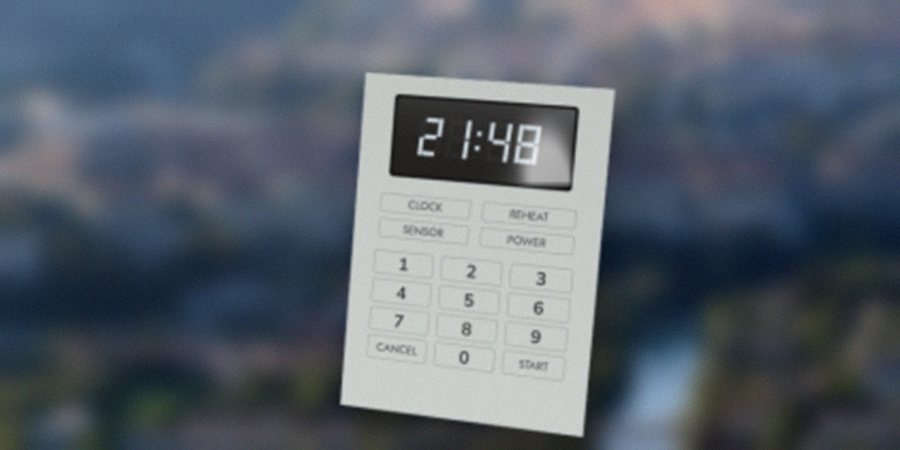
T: 21 h 48 min
